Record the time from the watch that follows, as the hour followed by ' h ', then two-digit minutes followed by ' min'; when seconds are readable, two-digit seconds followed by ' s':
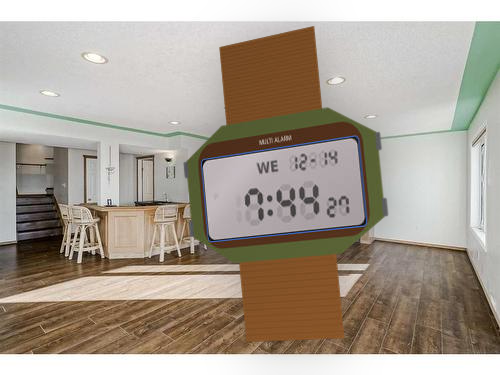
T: 7 h 44 min 27 s
